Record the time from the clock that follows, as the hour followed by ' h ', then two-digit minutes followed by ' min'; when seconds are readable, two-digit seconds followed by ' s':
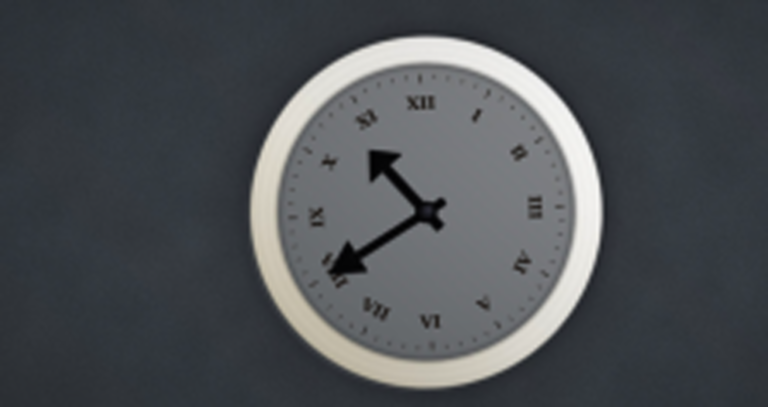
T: 10 h 40 min
